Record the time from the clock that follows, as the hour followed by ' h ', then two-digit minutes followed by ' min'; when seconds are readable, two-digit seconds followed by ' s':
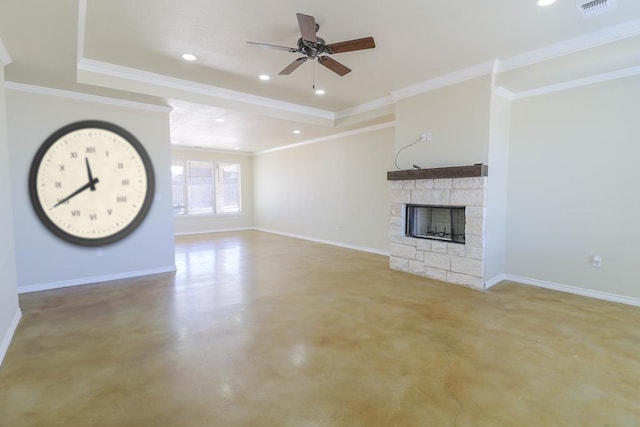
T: 11 h 40 min
